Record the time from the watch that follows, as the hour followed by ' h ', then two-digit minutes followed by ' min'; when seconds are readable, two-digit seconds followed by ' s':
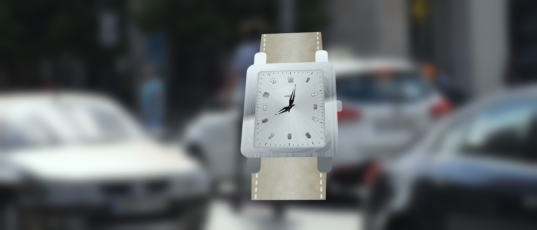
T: 8 h 02 min
